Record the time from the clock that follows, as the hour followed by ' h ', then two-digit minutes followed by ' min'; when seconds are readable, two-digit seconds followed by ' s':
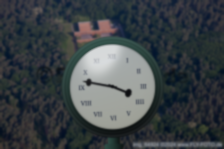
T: 3 h 47 min
